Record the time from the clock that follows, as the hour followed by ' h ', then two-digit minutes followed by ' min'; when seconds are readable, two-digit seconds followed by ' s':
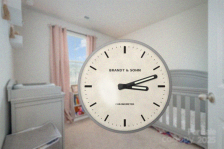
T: 3 h 12 min
